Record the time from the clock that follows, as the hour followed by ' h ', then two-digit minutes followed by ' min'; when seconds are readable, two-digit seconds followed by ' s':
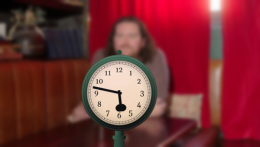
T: 5 h 47 min
